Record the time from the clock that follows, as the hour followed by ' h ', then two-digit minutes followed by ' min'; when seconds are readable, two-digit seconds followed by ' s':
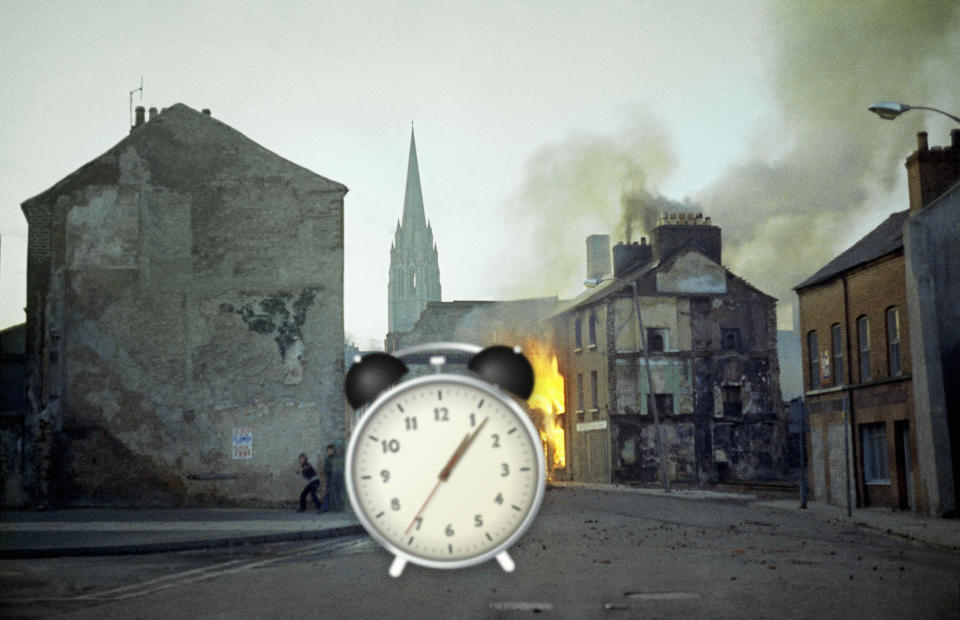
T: 1 h 06 min 36 s
